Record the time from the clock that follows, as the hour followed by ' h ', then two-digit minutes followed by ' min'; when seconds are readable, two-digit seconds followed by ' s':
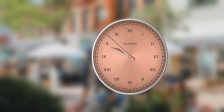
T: 9 h 52 min
